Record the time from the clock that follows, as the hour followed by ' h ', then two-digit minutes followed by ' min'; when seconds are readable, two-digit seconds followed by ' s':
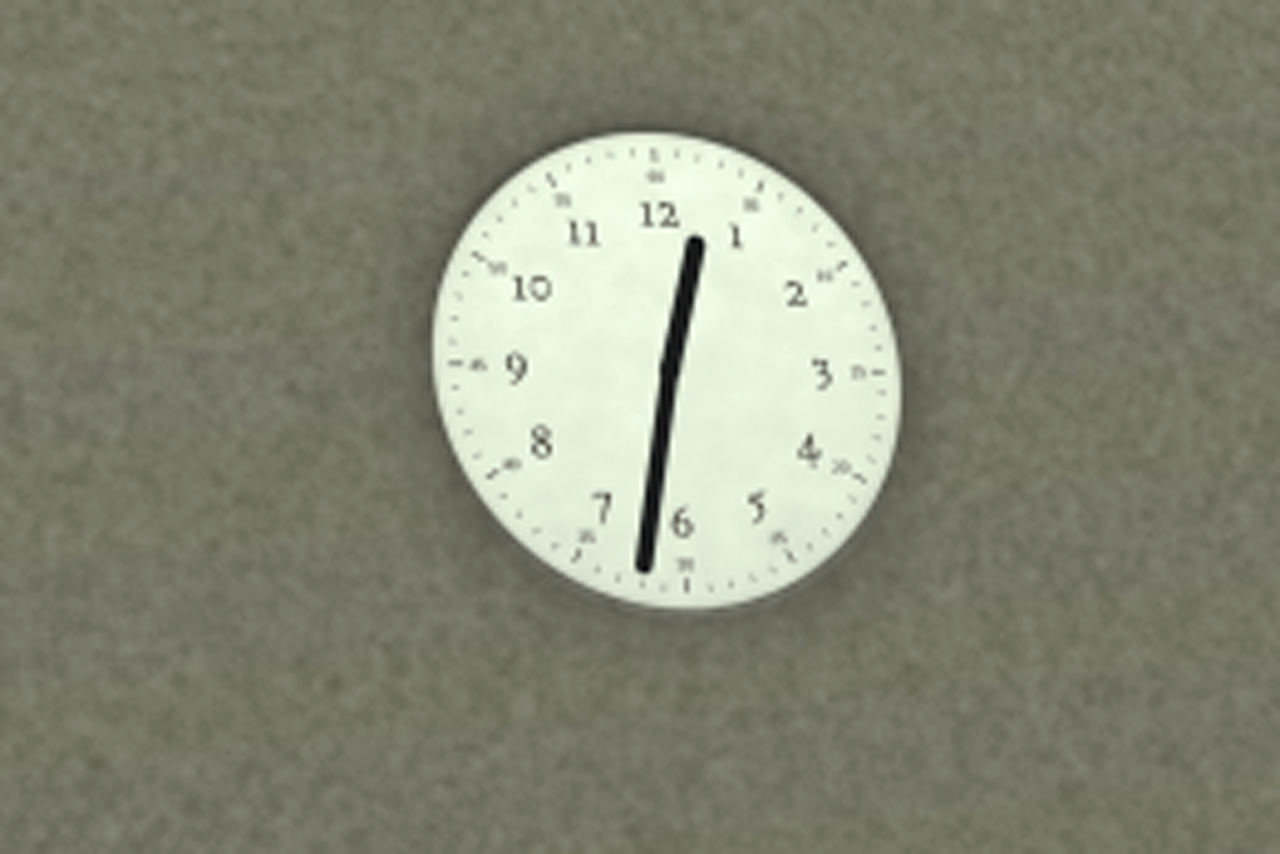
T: 12 h 32 min
